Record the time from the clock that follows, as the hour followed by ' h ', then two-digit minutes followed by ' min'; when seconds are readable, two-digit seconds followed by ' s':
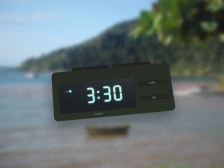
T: 3 h 30 min
